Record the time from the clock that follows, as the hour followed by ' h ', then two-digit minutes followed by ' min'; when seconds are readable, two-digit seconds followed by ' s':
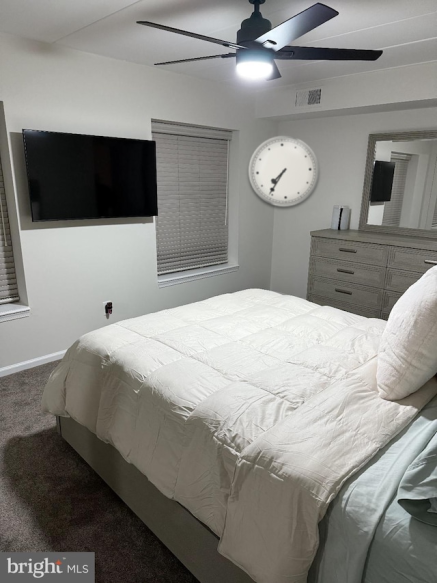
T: 7 h 36 min
